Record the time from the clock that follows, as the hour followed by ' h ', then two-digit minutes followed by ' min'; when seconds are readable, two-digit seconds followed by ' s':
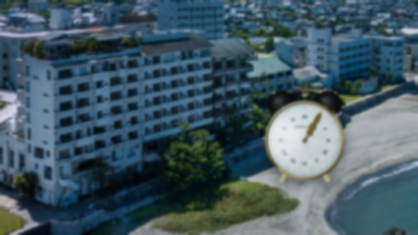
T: 1 h 05 min
